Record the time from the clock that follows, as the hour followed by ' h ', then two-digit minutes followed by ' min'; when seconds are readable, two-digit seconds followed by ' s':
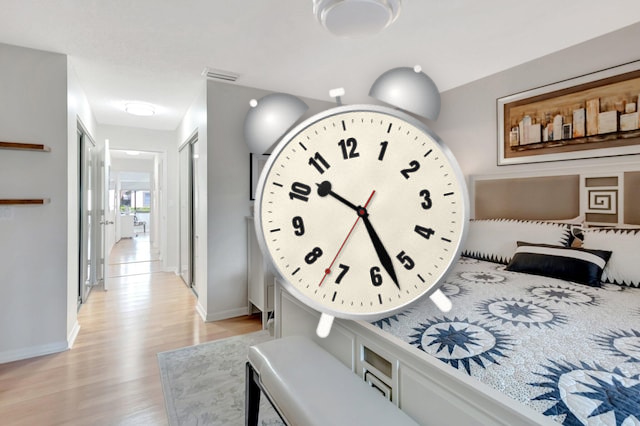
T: 10 h 27 min 37 s
